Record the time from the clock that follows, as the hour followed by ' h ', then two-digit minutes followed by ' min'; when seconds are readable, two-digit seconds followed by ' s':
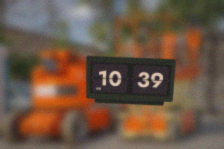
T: 10 h 39 min
